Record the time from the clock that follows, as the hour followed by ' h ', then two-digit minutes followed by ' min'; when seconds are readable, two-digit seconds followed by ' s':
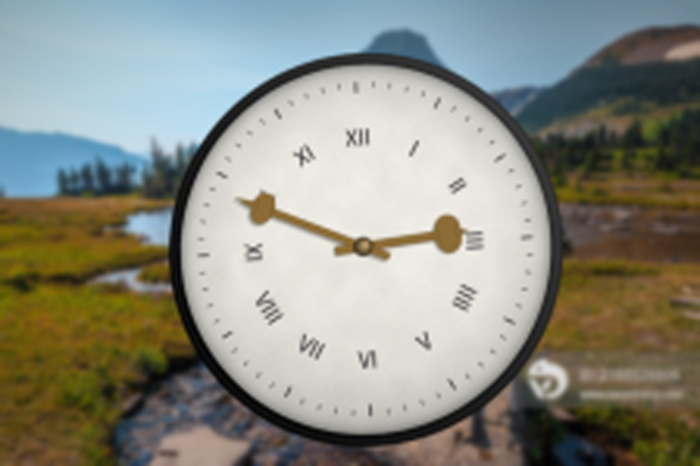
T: 2 h 49 min
